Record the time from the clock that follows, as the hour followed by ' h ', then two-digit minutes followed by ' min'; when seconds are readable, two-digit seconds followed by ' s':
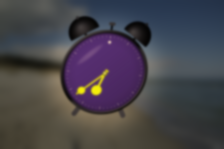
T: 6 h 38 min
